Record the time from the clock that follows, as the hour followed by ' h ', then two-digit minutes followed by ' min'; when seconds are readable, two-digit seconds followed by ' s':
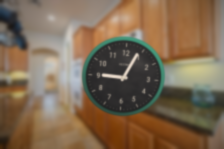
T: 9 h 04 min
